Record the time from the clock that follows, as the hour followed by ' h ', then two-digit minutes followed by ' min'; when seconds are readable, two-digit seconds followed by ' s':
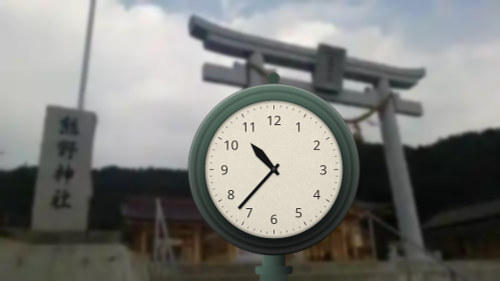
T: 10 h 37 min
